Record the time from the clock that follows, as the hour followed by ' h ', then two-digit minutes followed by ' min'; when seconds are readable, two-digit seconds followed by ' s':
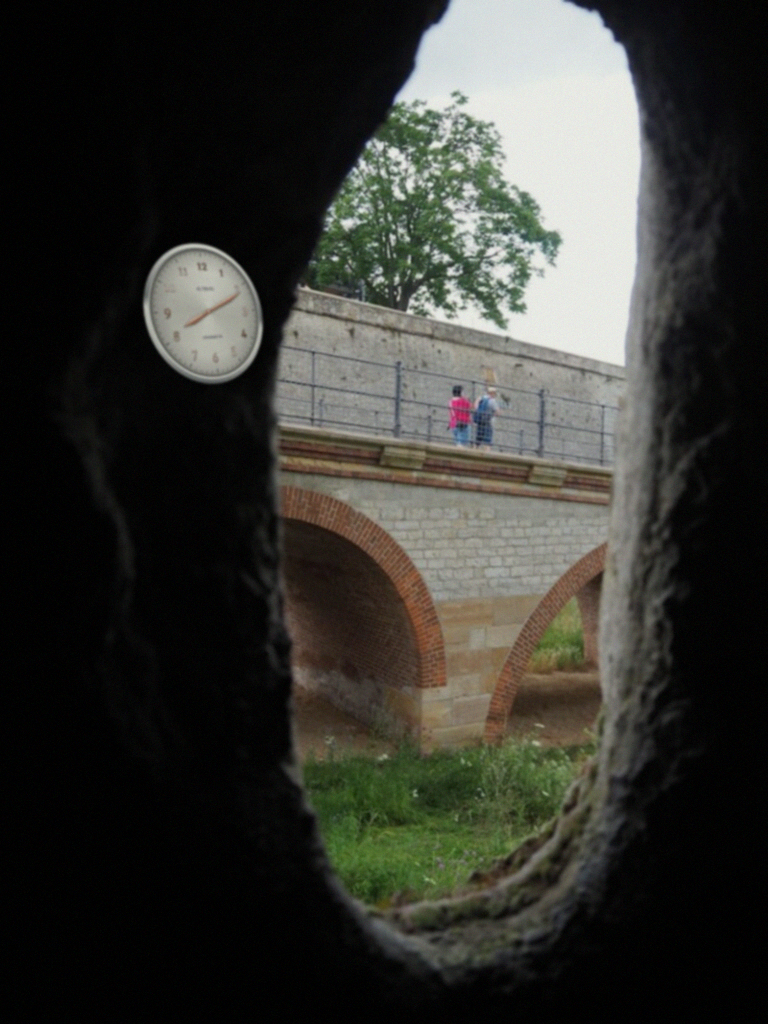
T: 8 h 11 min
